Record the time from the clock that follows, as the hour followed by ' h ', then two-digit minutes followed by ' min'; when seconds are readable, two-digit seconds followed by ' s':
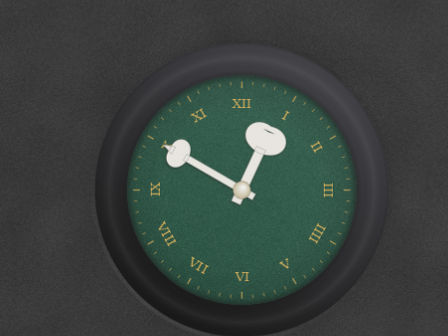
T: 12 h 50 min
